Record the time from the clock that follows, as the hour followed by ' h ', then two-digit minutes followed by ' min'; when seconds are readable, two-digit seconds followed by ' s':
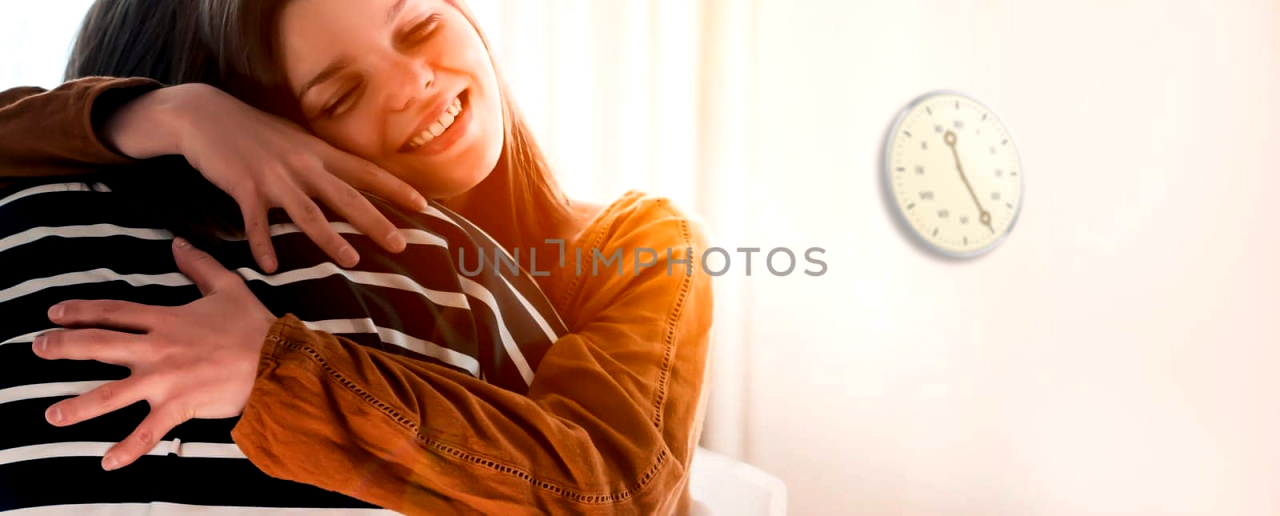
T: 11 h 25 min
